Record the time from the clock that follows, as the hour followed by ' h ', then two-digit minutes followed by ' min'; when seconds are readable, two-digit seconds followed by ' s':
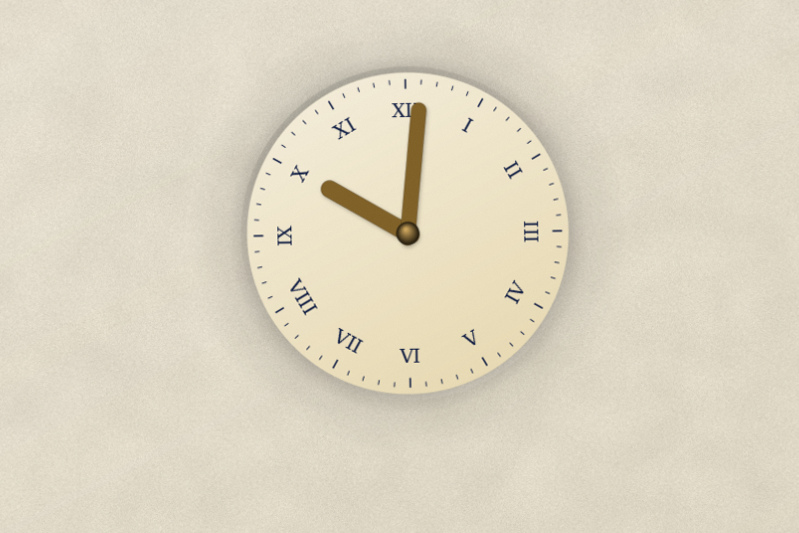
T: 10 h 01 min
